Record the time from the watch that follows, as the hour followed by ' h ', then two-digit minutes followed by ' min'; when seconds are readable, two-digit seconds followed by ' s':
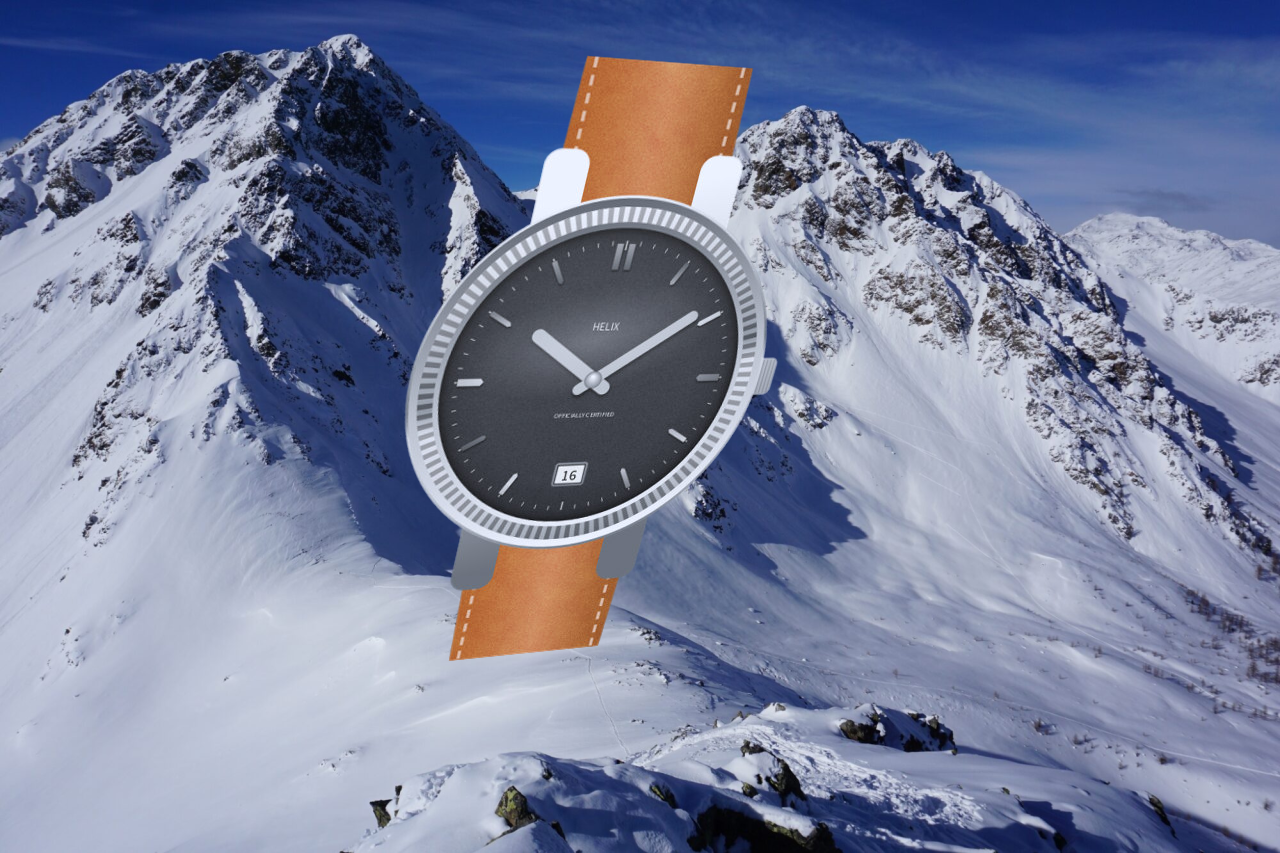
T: 10 h 09 min
